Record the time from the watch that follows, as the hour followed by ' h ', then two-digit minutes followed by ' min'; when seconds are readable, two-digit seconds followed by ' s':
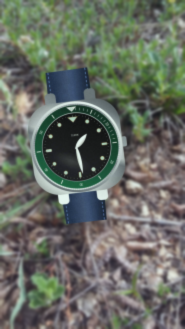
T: 1 h 29 min
